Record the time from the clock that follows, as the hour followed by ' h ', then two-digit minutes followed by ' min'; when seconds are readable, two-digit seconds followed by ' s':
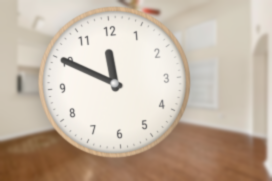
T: 11 h 50 min
